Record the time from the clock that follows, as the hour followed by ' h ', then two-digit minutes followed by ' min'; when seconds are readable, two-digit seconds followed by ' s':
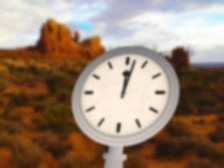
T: 12 h 02 min
